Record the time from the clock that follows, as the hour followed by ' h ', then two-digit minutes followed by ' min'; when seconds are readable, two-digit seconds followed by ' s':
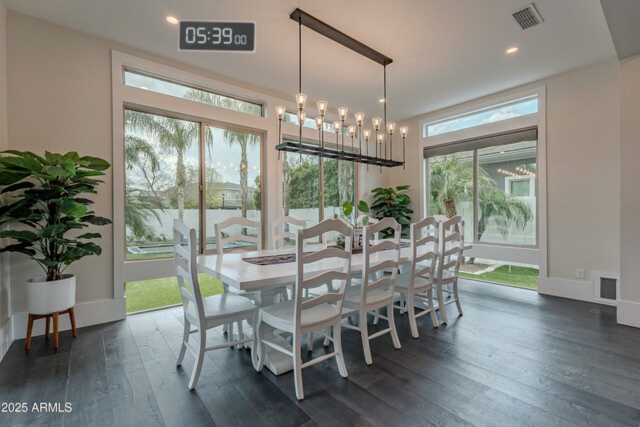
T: 5 h 39 min
